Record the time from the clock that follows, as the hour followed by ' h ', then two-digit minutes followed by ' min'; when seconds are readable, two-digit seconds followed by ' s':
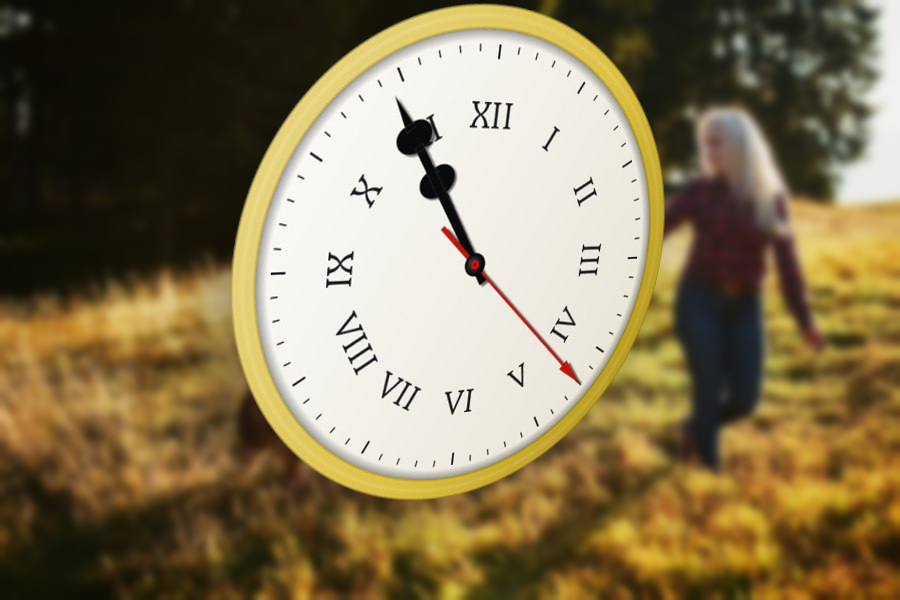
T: 10 h 54 min 22 s
